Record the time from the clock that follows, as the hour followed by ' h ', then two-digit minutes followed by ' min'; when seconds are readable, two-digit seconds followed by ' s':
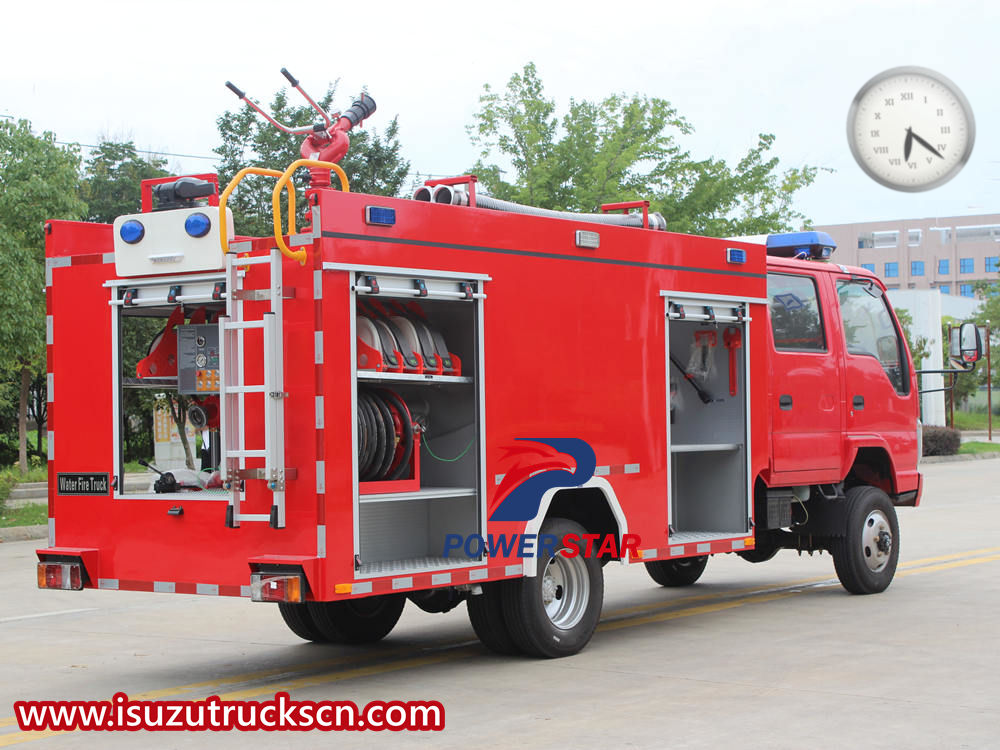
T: 6 h 22 min
